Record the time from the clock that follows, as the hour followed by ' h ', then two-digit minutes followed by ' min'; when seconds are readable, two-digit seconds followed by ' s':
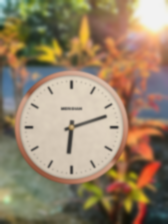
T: 6 h 12 min
